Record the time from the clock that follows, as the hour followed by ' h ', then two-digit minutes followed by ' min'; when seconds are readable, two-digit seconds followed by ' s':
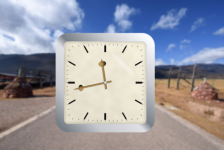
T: 11 h 43 min
